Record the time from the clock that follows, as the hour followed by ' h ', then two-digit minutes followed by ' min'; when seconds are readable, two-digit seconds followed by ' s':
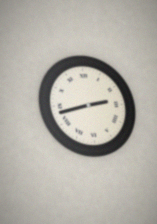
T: 2 h 43 min
